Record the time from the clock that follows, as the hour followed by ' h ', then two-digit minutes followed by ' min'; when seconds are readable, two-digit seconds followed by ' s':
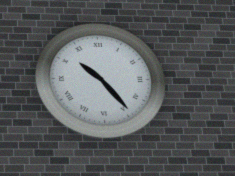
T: 10 h 24 min
